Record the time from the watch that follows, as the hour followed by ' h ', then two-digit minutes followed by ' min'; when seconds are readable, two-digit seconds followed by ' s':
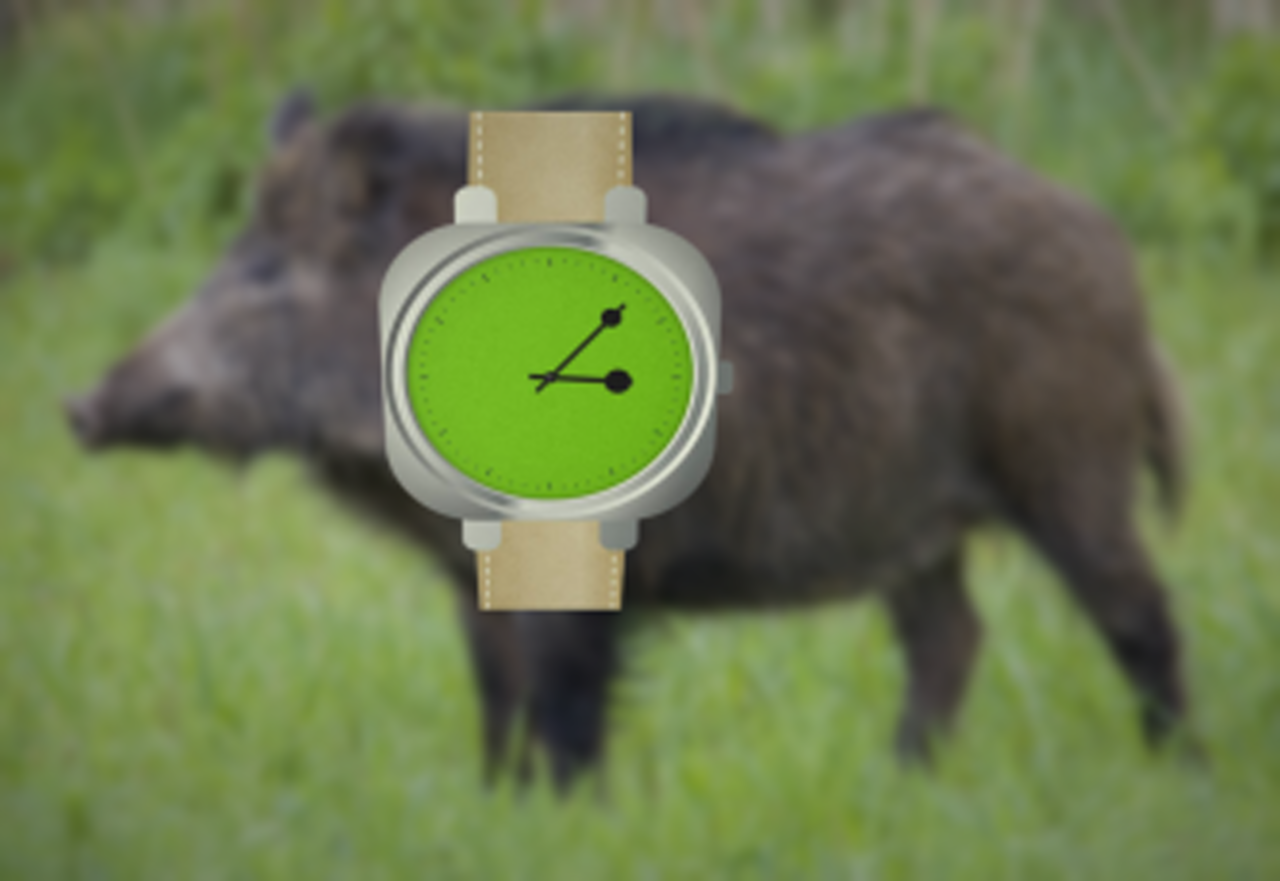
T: 3 h 07 min
